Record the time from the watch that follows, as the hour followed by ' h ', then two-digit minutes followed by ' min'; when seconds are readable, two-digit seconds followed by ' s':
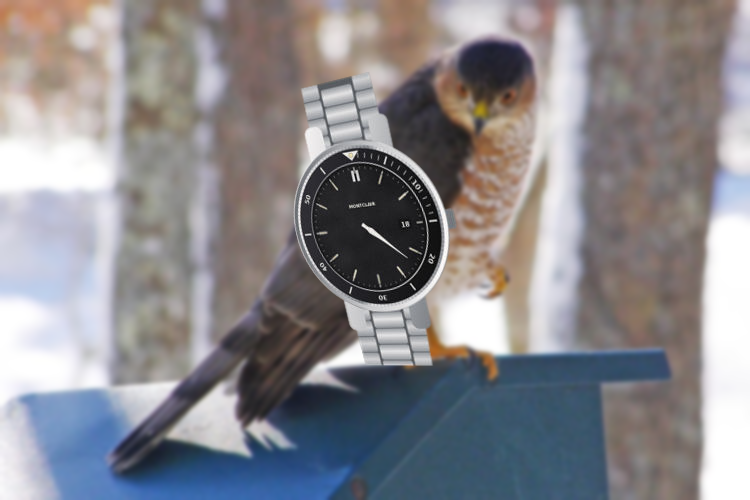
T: 4 h 22 min
